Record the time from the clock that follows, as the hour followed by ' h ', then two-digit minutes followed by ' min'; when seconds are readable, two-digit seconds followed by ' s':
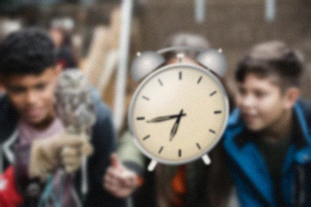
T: 6 h 44 min
